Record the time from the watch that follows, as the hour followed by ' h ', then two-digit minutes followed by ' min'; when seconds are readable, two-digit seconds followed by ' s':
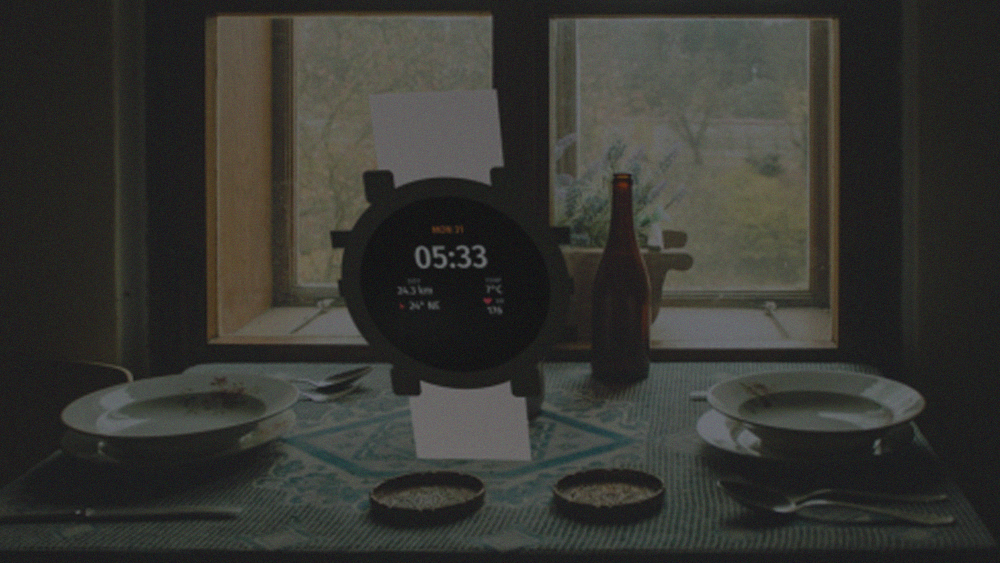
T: 5 h 33 min
